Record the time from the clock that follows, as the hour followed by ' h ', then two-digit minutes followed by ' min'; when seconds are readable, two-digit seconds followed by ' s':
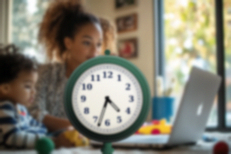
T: 4 h 33 min
